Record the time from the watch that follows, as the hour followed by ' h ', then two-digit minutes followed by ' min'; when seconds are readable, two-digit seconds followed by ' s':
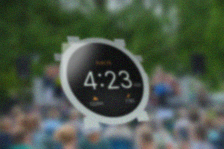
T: 4 h 23 min
